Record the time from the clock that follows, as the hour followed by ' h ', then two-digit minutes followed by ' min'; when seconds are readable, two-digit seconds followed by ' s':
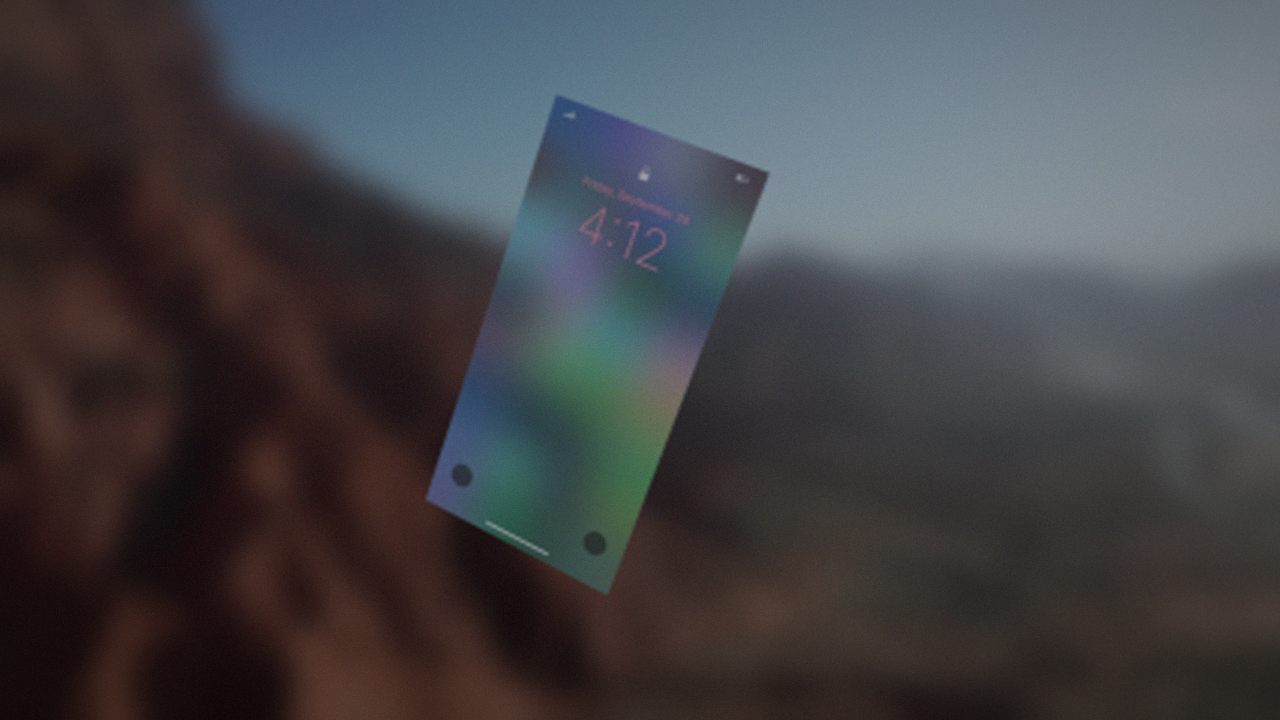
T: 4 h 12 min
